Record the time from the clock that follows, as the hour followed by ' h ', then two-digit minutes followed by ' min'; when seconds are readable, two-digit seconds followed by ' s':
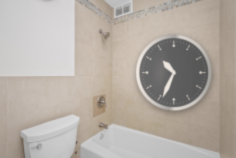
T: 10 h 34 min
